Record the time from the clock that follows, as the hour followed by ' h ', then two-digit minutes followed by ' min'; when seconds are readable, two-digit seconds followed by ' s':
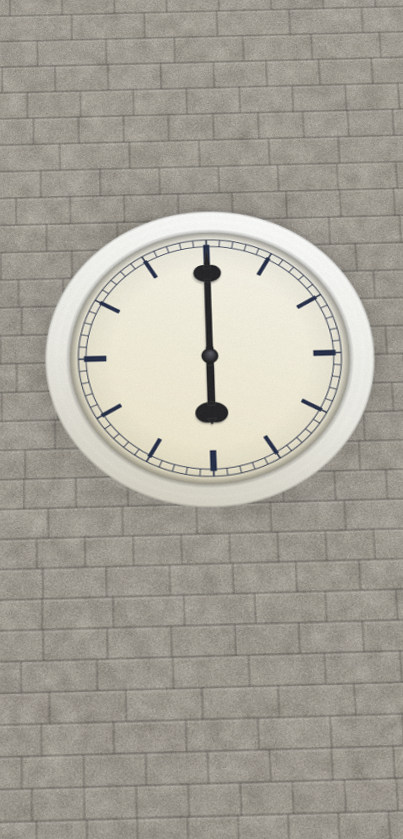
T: 6 h 00 min
